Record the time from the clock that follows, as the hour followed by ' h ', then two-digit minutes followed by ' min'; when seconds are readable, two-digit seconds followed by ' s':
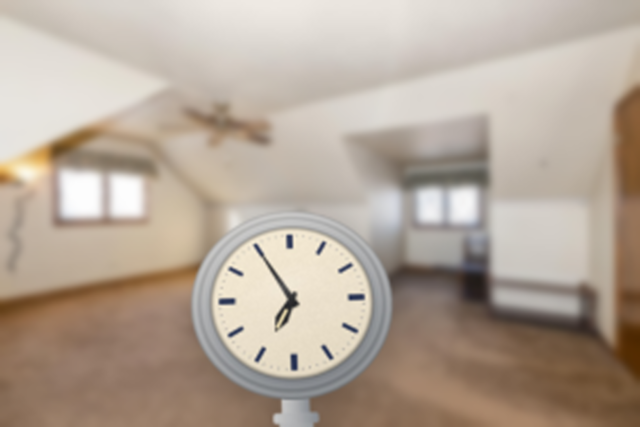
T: 6 h 55 min
